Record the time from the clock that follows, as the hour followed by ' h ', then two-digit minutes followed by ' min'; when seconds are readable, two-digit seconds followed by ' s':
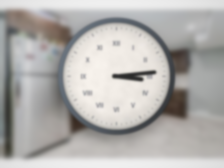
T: 3 h 14 min
